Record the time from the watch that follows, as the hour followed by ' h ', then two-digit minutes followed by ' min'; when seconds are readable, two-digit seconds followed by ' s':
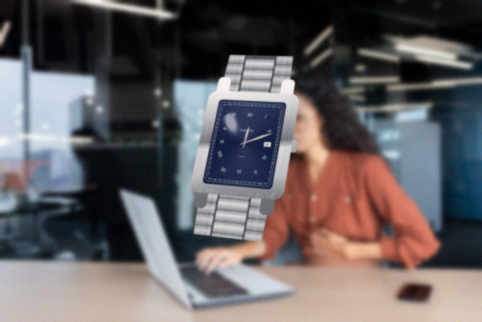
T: 12 h 11 min
